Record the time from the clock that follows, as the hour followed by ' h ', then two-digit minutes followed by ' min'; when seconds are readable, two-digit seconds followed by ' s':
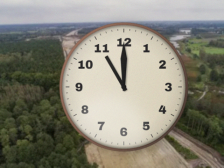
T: 11 h 00 min
